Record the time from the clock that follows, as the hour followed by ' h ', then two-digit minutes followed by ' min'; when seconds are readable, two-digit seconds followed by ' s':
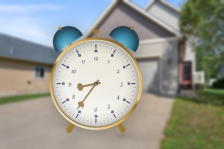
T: 8 h 36 min
